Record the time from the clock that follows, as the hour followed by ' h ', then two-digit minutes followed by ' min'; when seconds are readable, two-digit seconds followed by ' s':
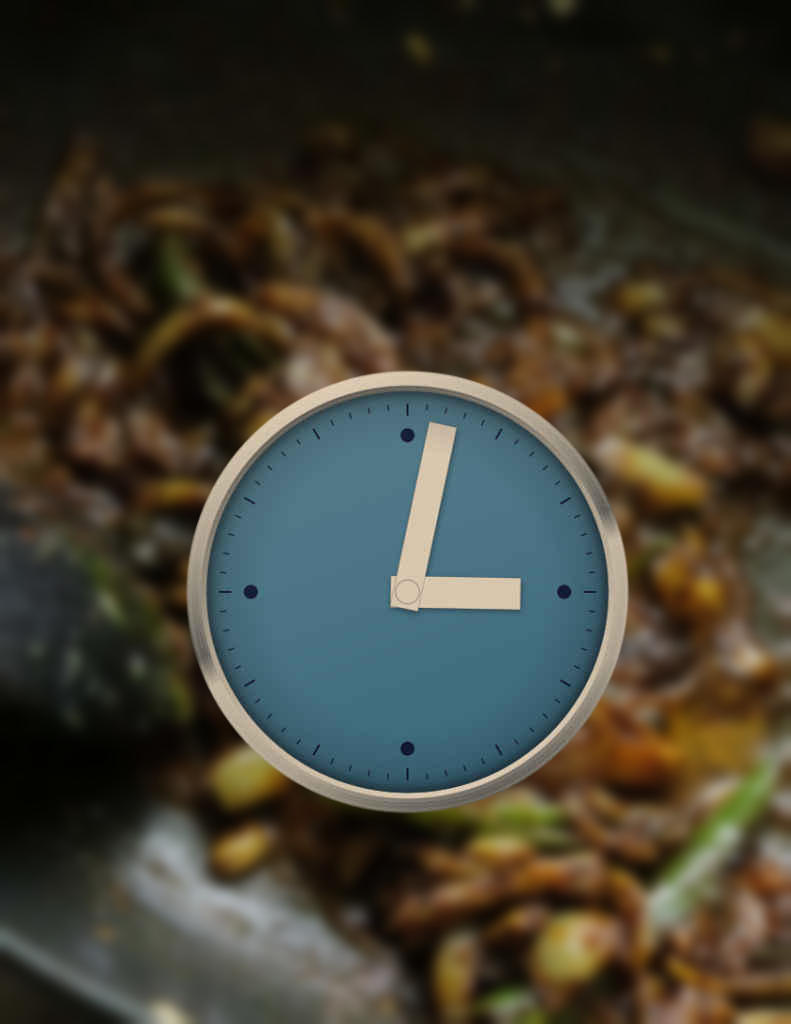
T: 3 h 02 min
